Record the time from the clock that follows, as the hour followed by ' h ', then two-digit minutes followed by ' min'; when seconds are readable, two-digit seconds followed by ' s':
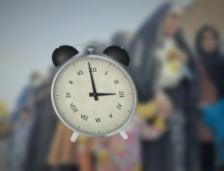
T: 2 h 59 min
